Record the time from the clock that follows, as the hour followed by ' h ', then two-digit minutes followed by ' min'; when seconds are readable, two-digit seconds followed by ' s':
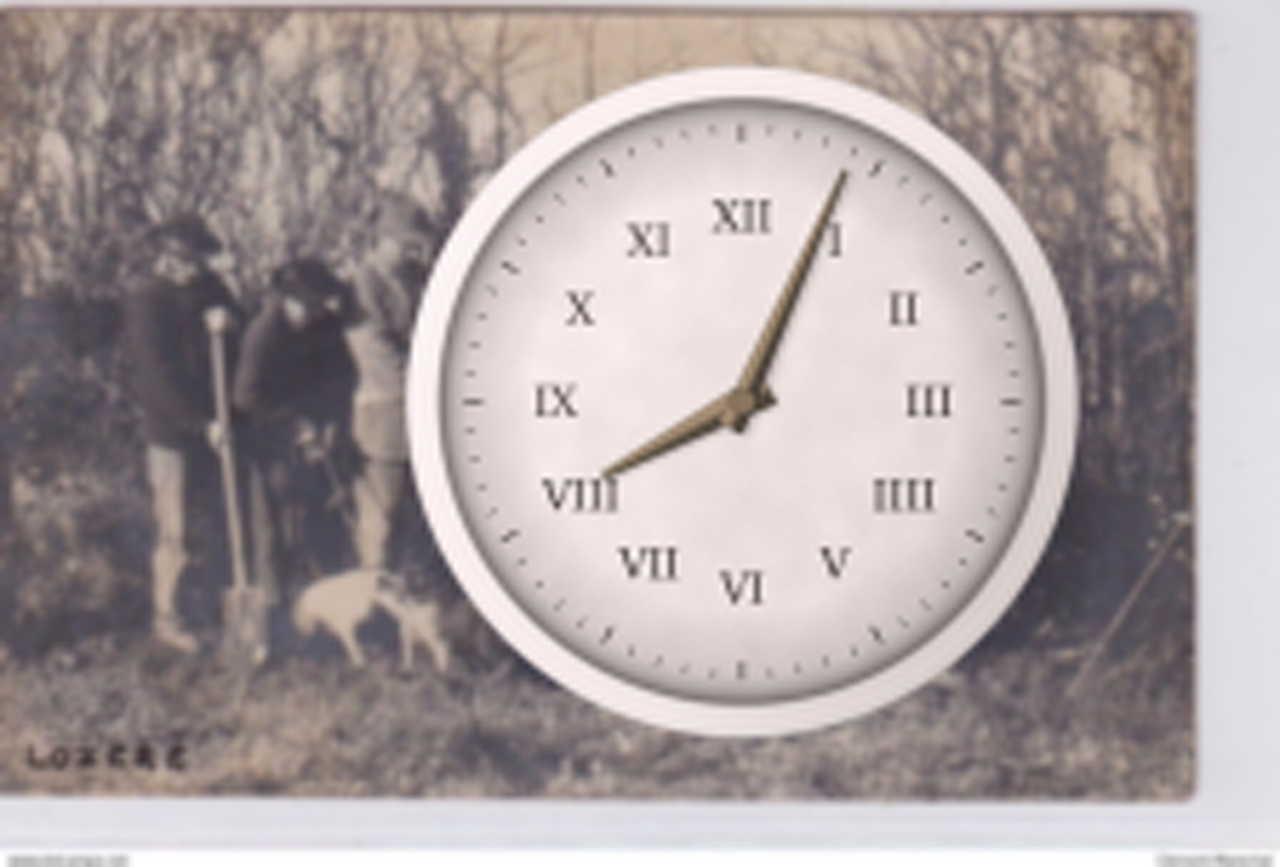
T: 8 h 04 min
